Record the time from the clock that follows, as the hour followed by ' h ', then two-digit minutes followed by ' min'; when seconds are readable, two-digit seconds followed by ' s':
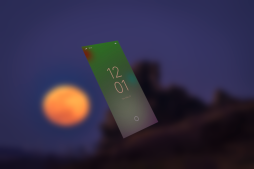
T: 12 h 01 min
